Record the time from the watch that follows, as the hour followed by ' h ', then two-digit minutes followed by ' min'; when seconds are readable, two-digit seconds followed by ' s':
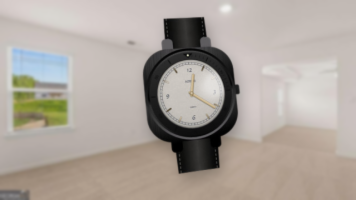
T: 12 h 21 min
